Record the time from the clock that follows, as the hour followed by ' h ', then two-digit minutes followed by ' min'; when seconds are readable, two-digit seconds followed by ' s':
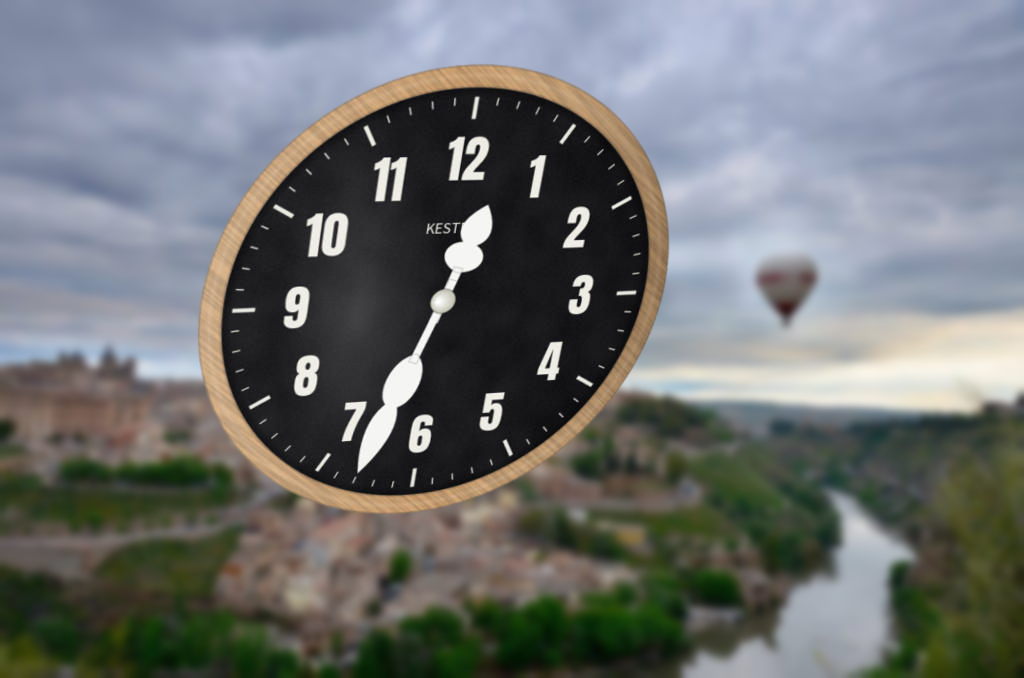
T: 12 h 33 min
